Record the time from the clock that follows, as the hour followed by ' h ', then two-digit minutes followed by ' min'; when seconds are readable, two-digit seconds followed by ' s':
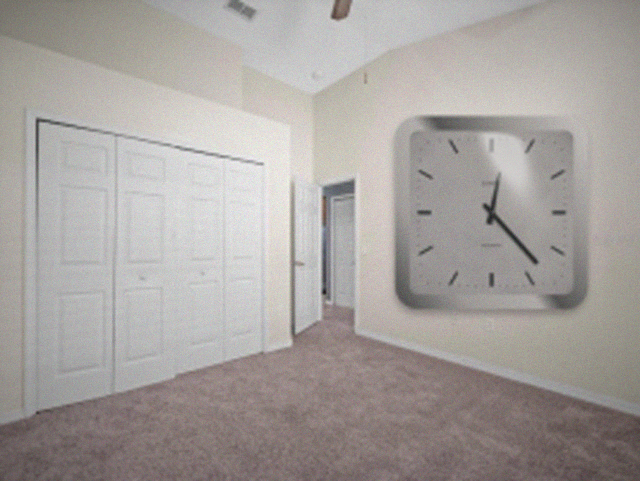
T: 12 h 23 min
